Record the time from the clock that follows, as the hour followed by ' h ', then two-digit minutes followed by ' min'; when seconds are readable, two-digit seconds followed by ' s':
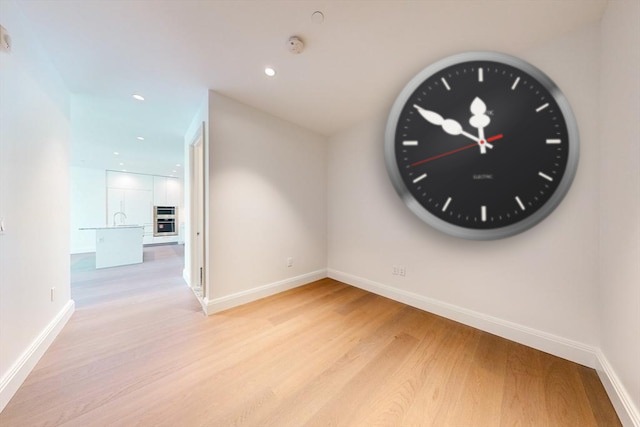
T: 11 h 49 min 42 s
